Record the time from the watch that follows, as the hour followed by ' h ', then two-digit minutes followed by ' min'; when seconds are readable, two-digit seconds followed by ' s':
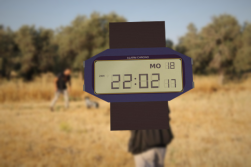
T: 22 h 02 min 17 s
